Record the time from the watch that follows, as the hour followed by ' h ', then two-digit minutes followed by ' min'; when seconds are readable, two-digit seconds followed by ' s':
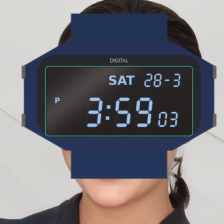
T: 3 h 59 min 03 s
